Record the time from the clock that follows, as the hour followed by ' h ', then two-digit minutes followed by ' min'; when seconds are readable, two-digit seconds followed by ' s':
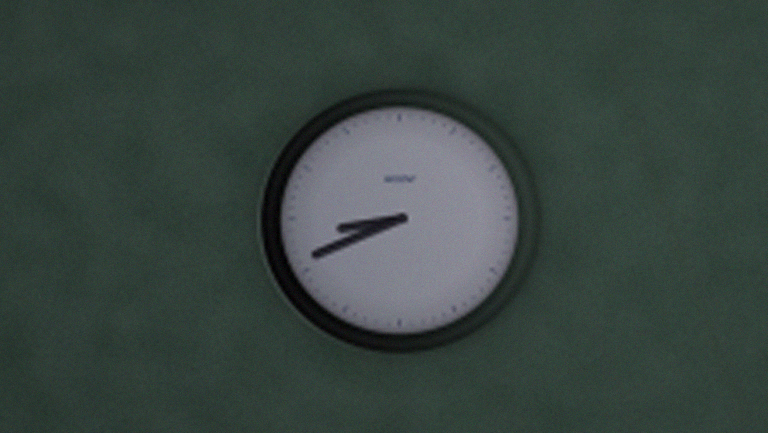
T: 8 h 41 min
